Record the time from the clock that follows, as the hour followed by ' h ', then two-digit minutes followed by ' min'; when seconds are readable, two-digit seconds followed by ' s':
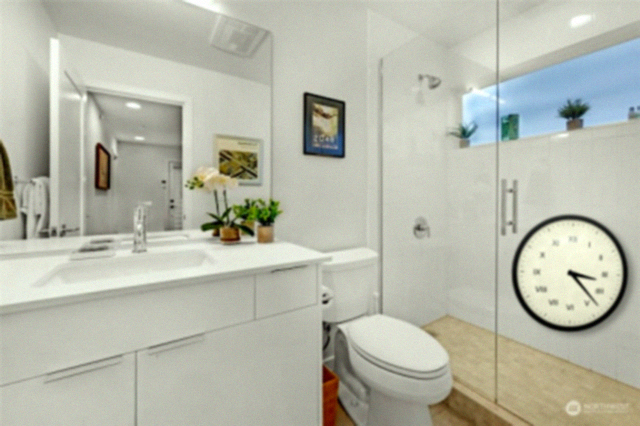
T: 3 h 23 min
